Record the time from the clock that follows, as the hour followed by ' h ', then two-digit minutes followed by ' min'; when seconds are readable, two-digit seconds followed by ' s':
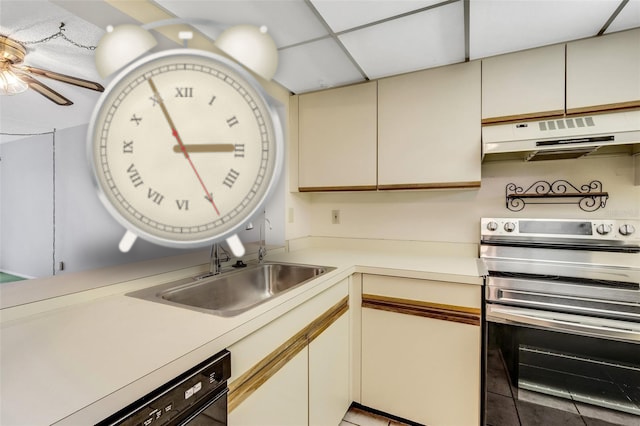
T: 2 h 55 min 25 s
